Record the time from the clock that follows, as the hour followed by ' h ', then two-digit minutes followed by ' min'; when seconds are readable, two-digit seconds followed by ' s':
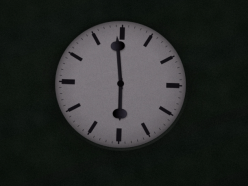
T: 5 h 59 min
